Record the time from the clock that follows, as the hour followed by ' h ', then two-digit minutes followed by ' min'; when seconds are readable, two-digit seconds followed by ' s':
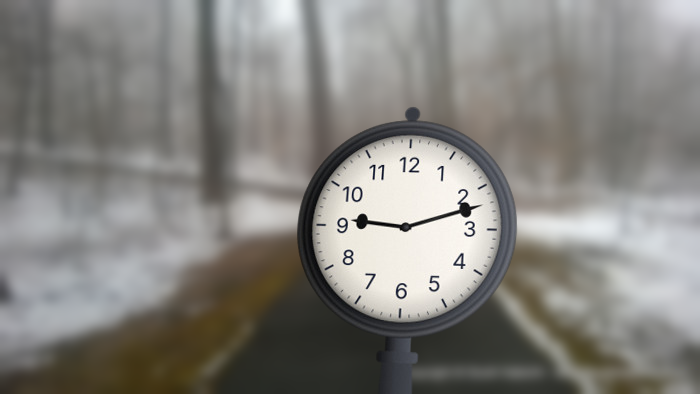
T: 9 h 12 min
